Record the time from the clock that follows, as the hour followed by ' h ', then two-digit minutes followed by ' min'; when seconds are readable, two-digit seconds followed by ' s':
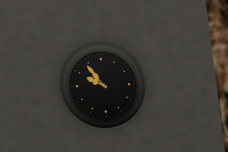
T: 9 h 54 min
